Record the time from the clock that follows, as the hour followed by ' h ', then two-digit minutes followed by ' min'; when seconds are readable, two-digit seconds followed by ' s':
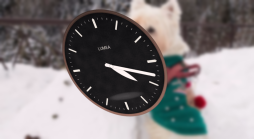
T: 4 h 18 min
